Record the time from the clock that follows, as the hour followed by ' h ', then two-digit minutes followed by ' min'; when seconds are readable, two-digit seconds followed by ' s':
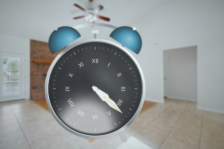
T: 4 h 22 min
